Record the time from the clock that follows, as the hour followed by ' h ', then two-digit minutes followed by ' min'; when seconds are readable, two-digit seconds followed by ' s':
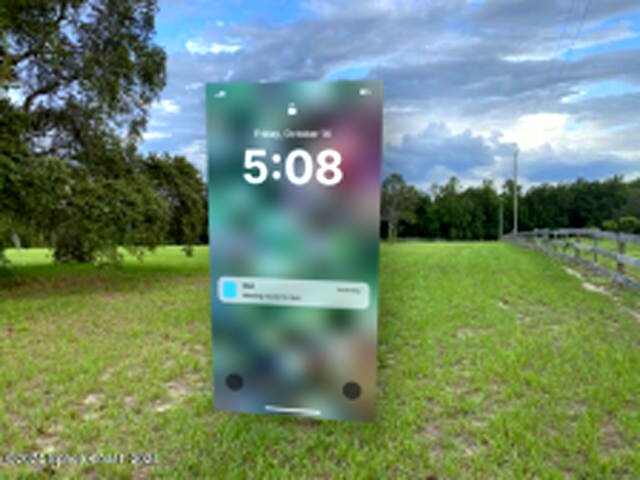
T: 5 h 08 min
